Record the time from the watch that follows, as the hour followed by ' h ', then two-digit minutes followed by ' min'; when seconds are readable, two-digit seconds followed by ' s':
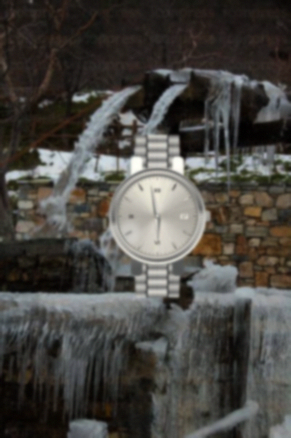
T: 5 h 58 min
